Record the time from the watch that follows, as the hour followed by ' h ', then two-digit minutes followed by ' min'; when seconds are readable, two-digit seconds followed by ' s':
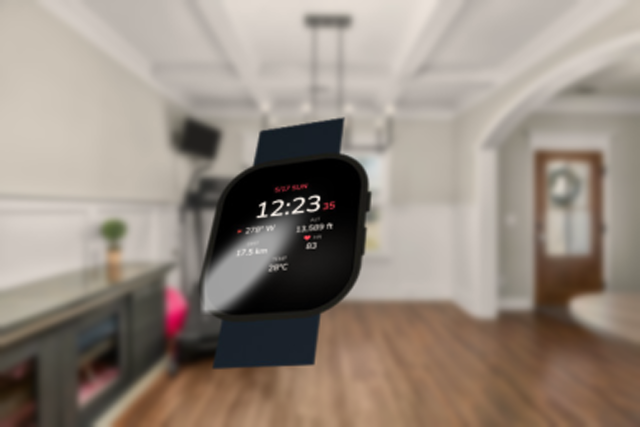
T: 12 h 23 min
